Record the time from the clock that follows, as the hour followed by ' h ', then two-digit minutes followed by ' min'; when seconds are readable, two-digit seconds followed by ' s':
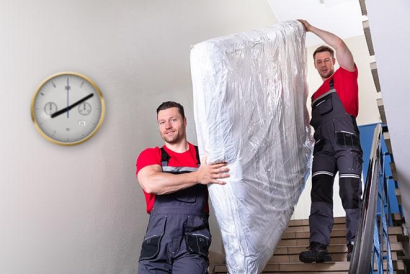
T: 8 h 10 min
